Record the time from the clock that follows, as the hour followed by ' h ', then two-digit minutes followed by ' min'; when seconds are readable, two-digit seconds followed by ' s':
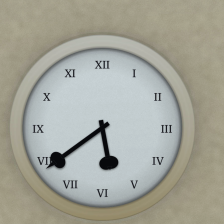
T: 5 h 39 min
